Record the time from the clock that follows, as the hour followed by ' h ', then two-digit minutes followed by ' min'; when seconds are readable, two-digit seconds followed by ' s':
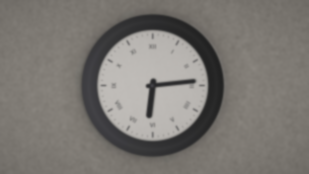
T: 6 h 14 min
